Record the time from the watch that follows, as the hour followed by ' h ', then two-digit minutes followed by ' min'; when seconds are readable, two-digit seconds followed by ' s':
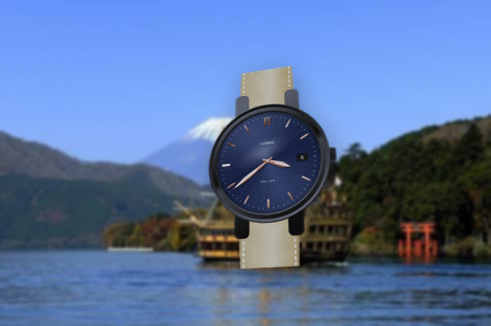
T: 3 h 39 min
